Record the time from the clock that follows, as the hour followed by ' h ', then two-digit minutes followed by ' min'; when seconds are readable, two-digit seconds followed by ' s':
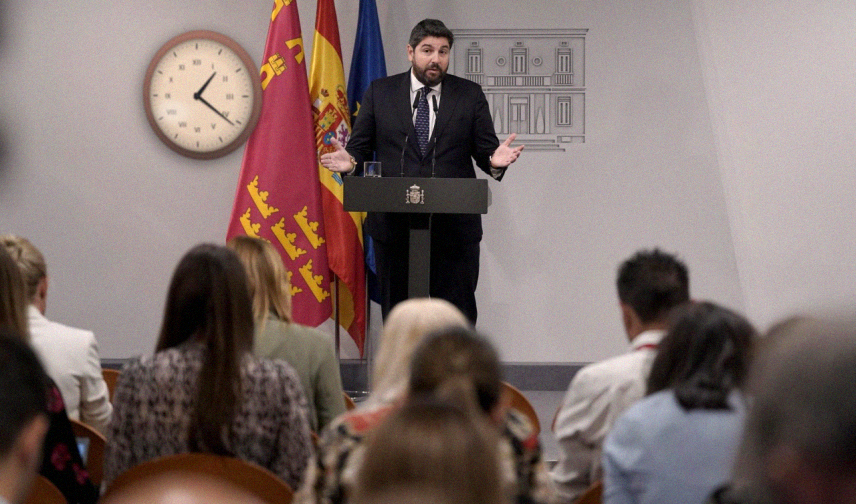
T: 1 h 21 min
